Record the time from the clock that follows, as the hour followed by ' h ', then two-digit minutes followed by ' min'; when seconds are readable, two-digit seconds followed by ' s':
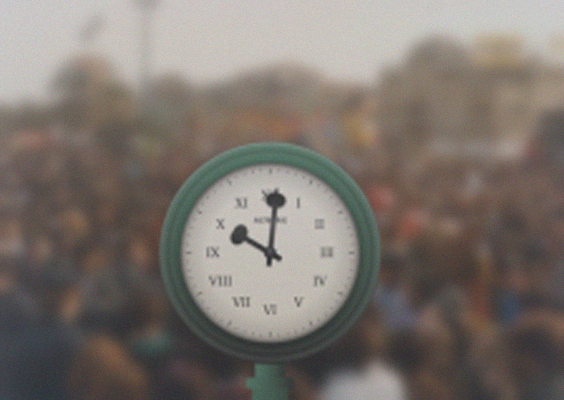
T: 10 h 01 min
